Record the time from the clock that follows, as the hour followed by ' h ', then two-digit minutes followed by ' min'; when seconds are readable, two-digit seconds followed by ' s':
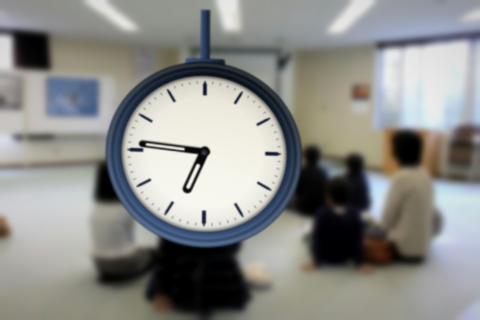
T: 6 h 46 min
